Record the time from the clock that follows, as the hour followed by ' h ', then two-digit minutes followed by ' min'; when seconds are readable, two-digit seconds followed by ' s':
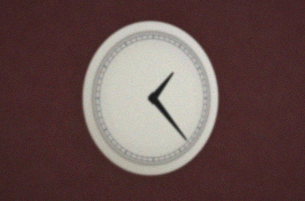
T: 1 h 23 min
